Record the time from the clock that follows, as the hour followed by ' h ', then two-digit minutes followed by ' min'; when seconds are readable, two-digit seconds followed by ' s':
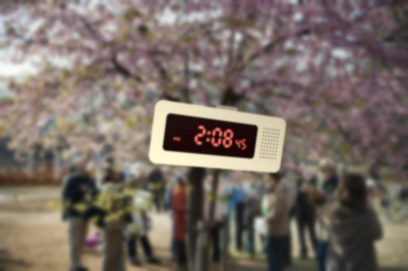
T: 2 h 08 min
